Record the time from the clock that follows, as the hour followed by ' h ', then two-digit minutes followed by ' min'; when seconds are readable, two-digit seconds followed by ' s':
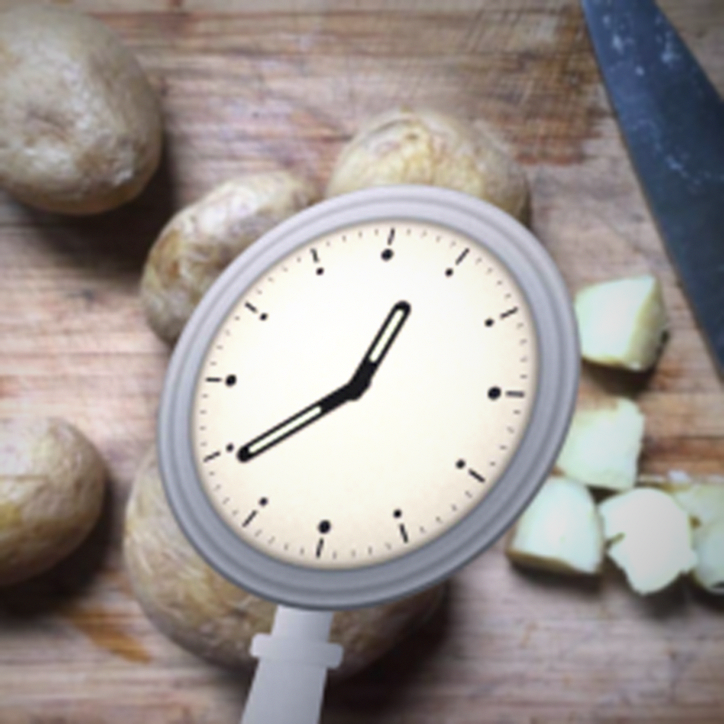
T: 12 h 39 min
